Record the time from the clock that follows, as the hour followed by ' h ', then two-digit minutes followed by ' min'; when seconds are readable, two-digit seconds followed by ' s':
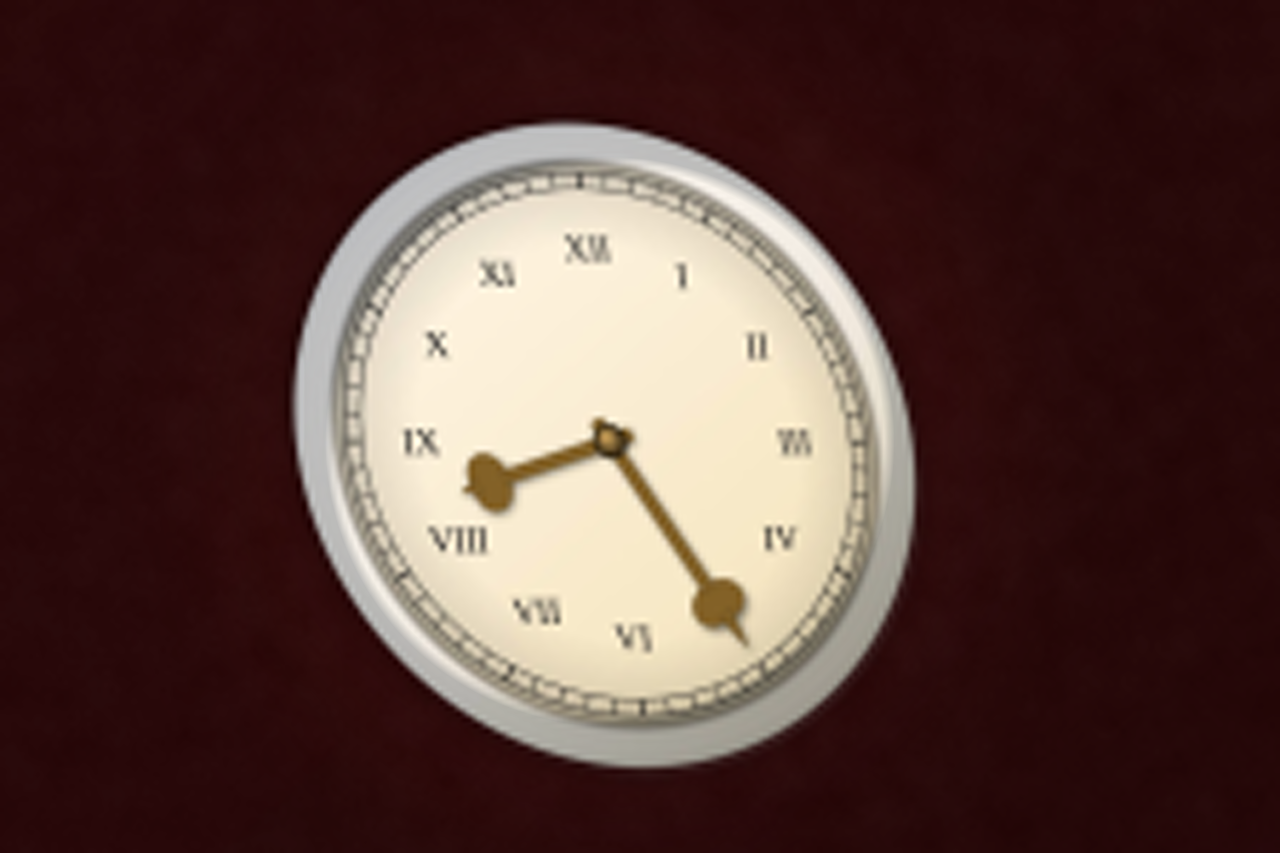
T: 8 h 25 min
